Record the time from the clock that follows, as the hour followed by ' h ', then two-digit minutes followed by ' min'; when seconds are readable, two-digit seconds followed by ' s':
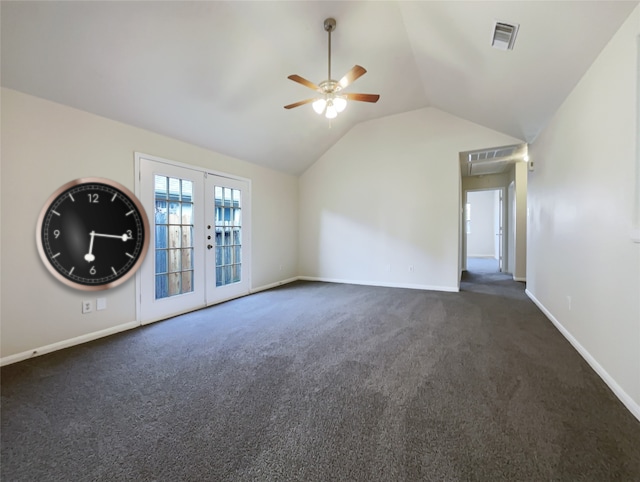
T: 6 h 16 min
